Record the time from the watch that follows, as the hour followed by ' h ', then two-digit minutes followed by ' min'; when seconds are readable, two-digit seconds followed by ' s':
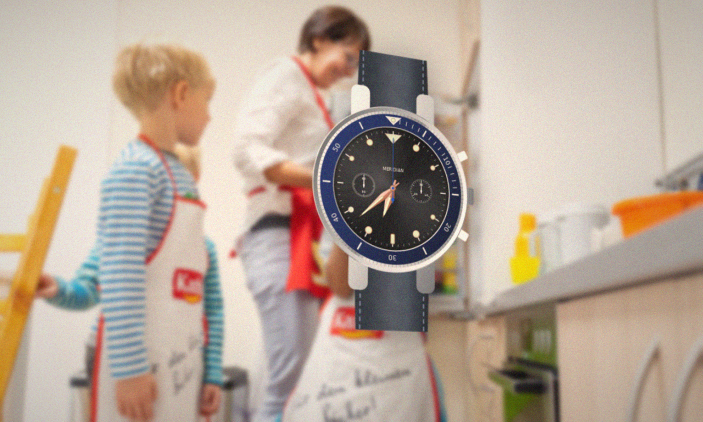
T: 6 h 38 min
